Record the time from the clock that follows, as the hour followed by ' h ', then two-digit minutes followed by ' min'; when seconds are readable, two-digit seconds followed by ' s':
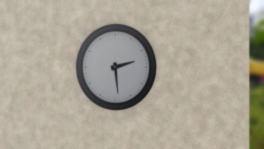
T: 2 h 29 min
